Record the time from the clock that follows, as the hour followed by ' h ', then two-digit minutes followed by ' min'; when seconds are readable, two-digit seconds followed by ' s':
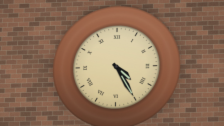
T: 4 h 25 min
